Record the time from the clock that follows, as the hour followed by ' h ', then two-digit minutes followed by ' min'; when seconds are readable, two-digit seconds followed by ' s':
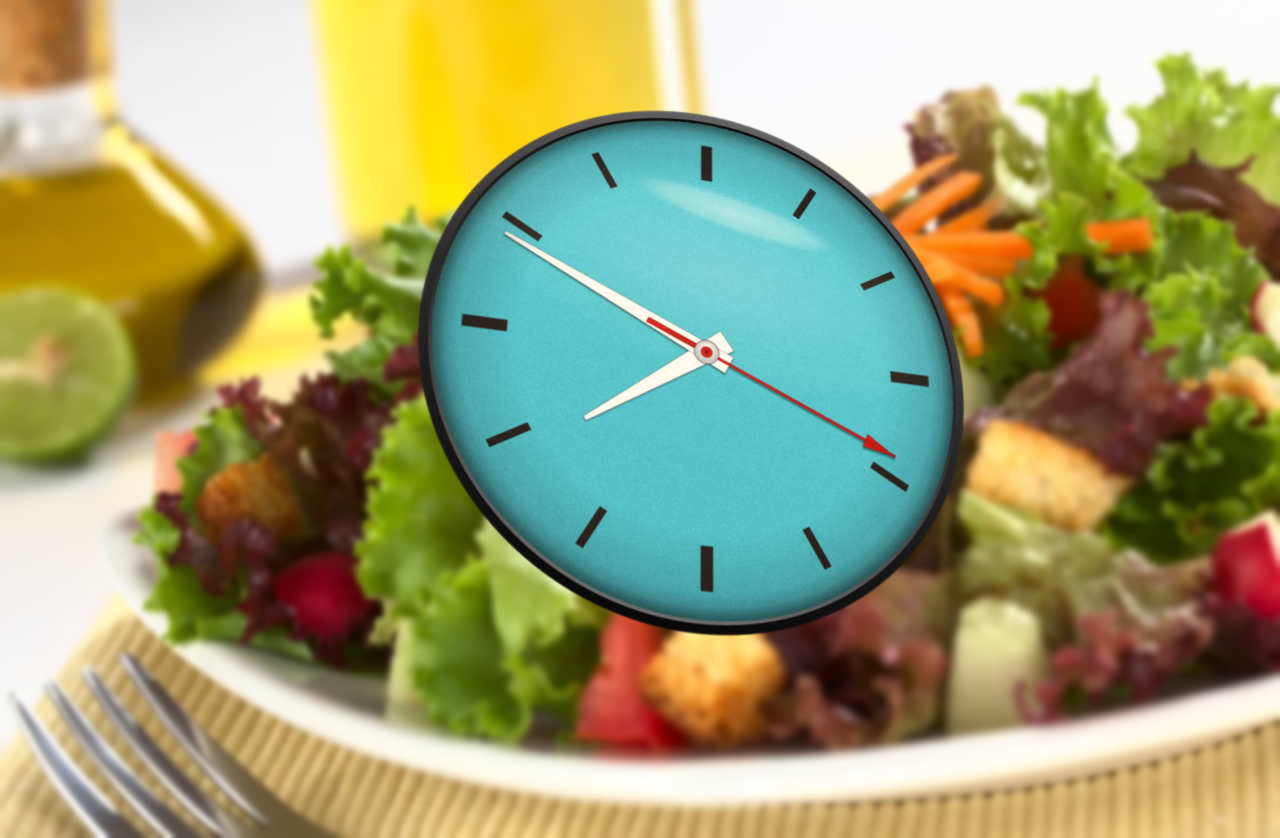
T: 7 h 49 min 19 s
